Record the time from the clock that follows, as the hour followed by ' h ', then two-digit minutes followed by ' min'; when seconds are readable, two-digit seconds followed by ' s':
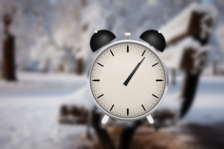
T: 1 h 06 min
